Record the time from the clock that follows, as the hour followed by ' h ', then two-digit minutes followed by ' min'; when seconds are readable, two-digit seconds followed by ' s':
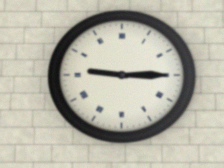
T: 9 h 15 min
